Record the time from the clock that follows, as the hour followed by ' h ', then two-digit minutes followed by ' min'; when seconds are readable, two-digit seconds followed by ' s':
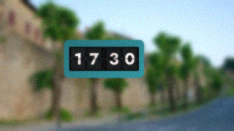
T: 17 h 30 min
